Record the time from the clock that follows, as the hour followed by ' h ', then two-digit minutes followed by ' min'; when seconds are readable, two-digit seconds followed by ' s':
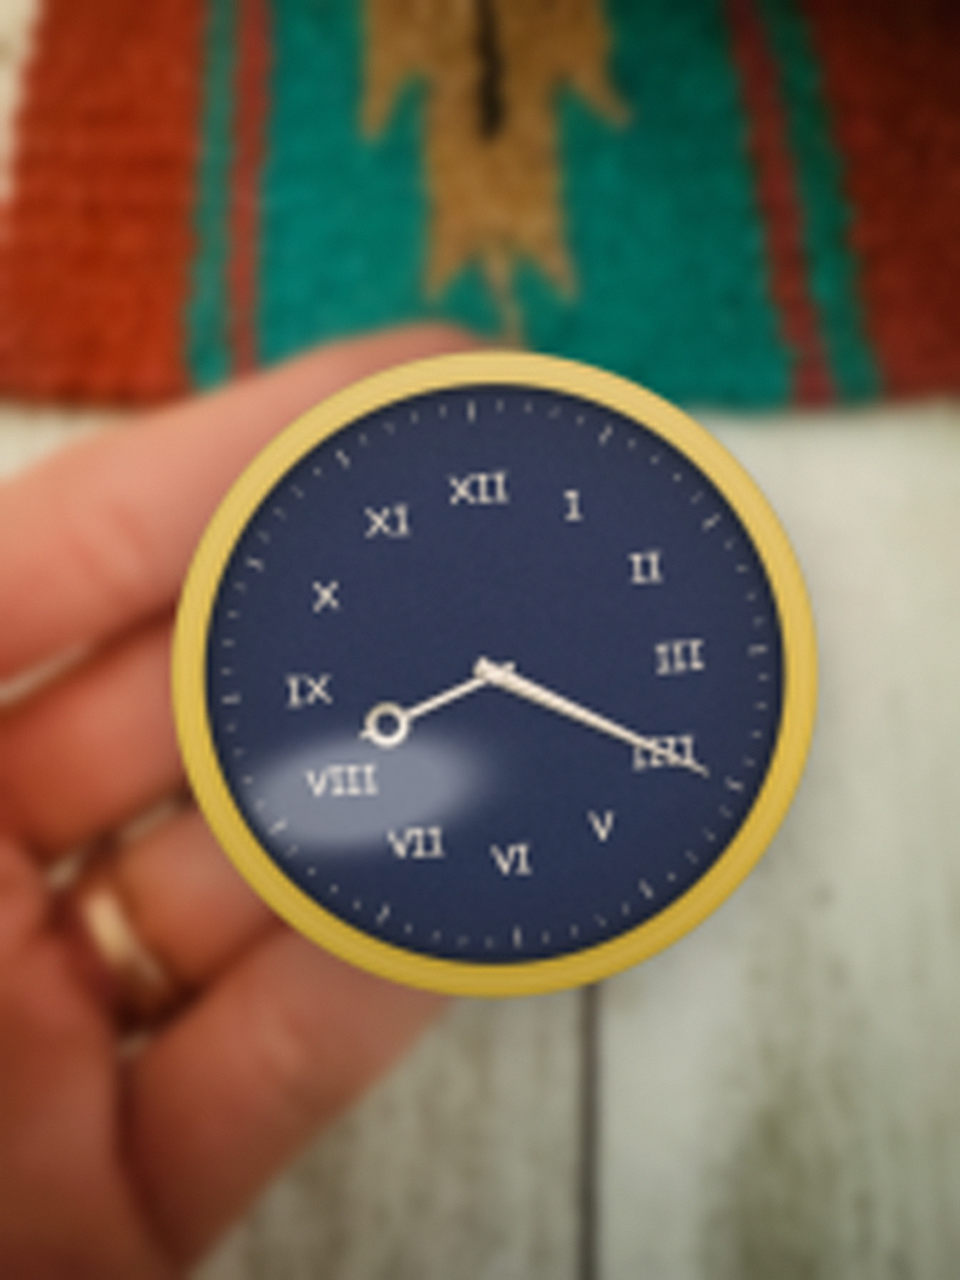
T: 8 h 20 min
